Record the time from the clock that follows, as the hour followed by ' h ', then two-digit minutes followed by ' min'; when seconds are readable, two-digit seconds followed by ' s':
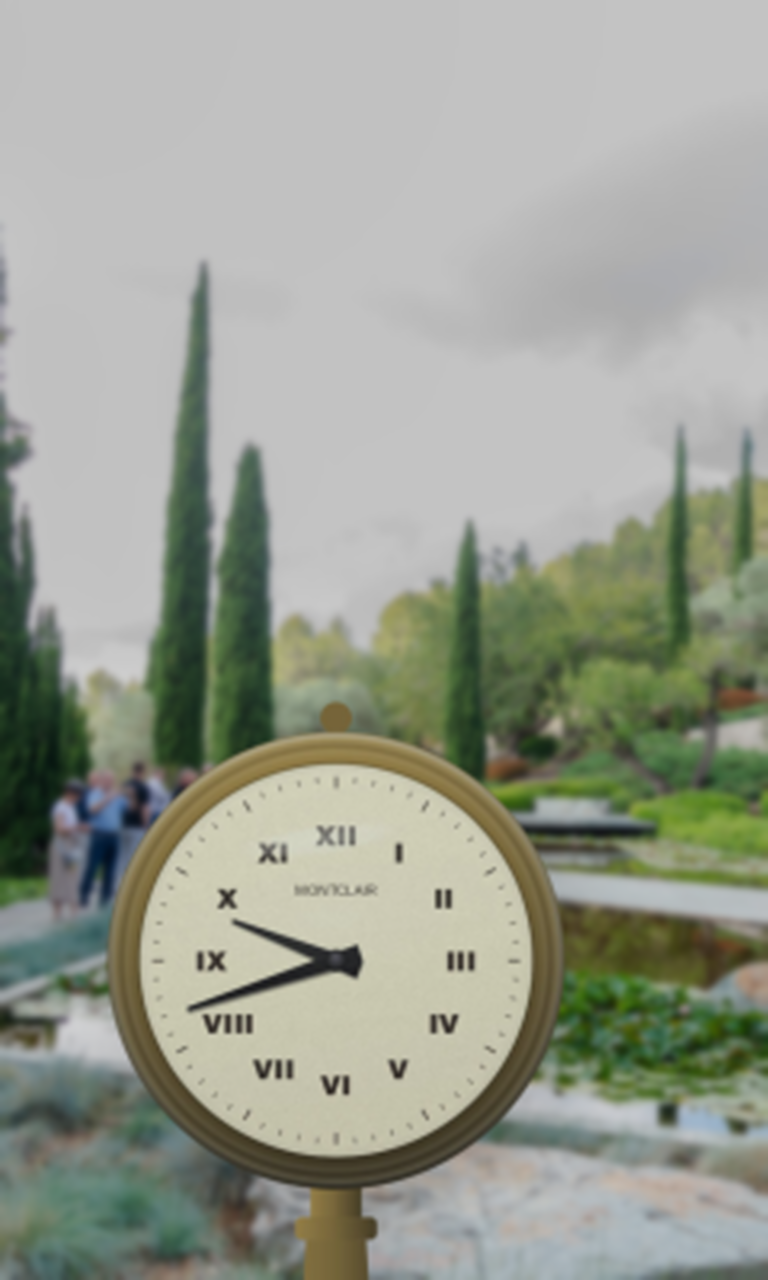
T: 9 h 42 min
